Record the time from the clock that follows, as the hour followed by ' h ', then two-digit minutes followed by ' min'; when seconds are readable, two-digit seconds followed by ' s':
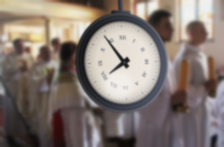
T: 7 h 54 min
